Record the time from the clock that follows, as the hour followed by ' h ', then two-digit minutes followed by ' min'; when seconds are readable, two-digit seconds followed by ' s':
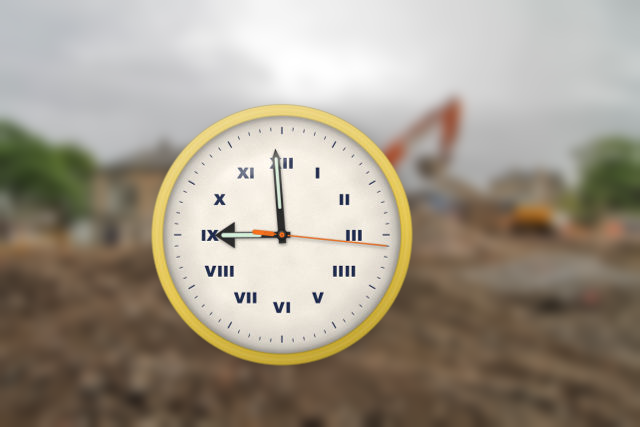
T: 8 h 59 min 16 s
